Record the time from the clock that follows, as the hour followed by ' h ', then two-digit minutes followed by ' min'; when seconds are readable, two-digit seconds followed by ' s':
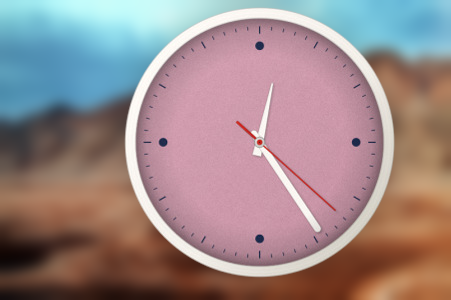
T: 12 h 24 min 22 s
